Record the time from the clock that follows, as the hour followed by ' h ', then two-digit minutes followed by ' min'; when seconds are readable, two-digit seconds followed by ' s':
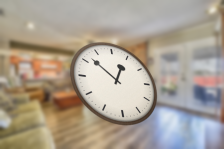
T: 12 h 52 min
